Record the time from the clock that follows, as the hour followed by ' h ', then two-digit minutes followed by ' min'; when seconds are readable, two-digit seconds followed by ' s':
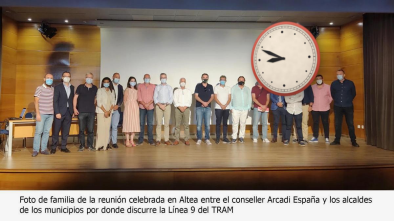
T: 8 h 49 min
